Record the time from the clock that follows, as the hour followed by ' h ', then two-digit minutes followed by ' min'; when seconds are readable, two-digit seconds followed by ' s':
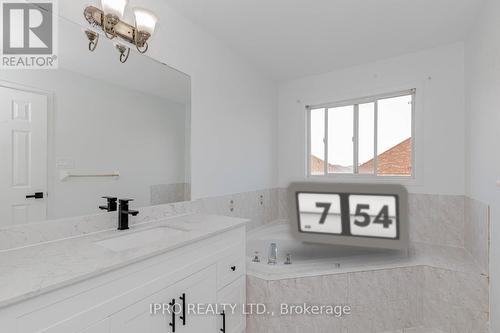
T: 7 h 54 min
